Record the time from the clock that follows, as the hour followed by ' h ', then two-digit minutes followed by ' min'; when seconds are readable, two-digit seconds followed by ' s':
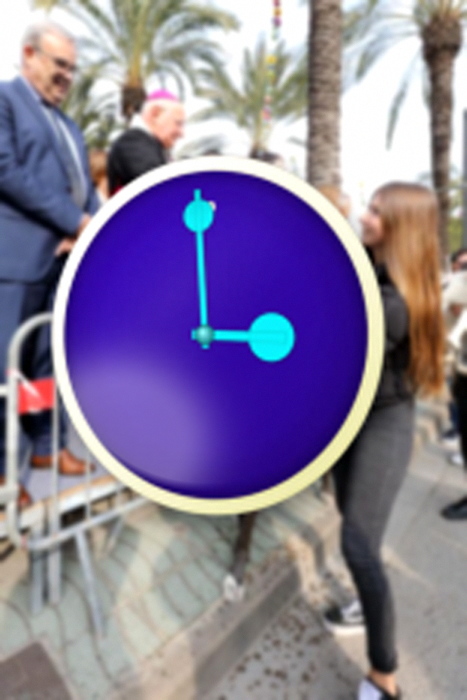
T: 2 h 59 min
